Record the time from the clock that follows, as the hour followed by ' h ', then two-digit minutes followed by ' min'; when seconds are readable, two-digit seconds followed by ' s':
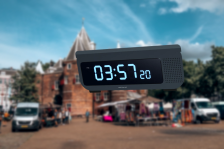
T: 3 h 57 min 20 s
